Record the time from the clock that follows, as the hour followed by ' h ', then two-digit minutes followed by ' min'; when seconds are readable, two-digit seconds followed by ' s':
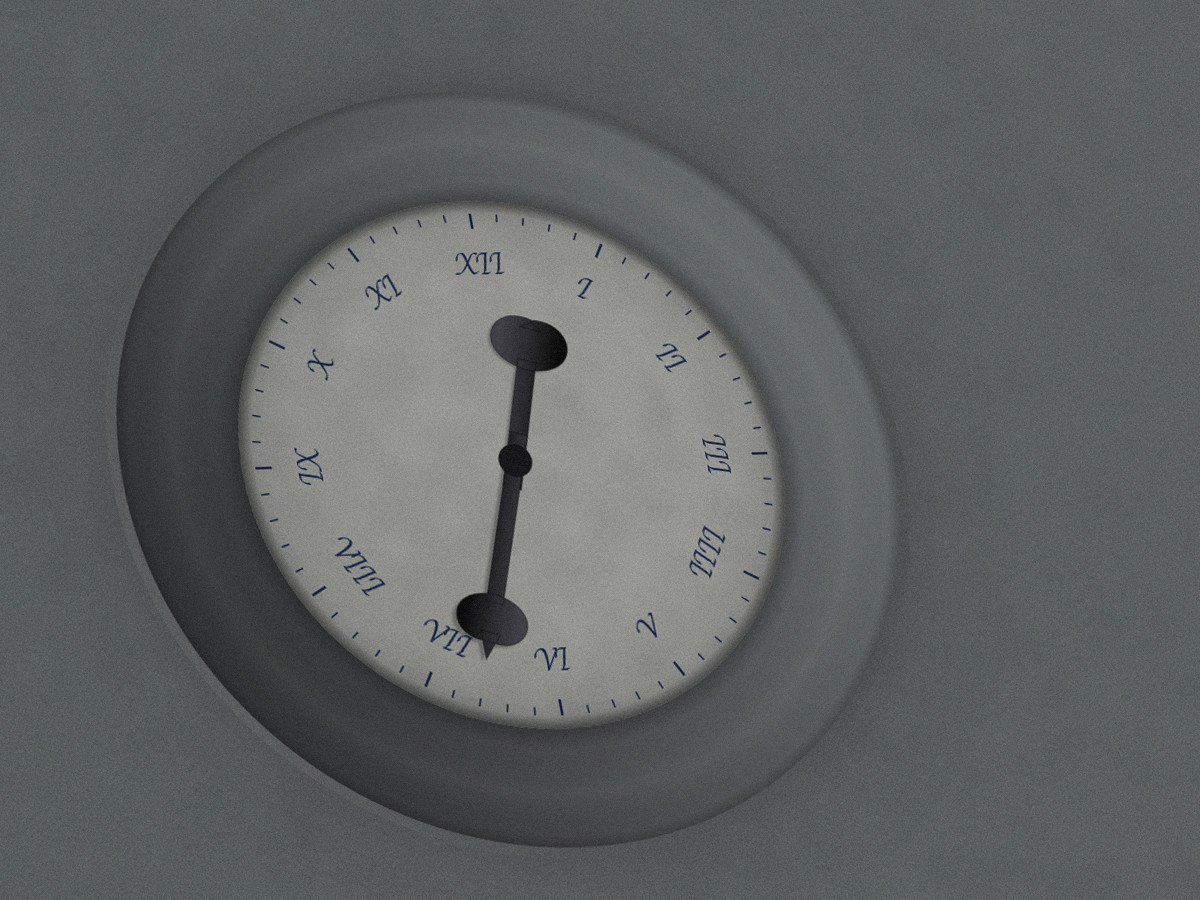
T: 12 h 33 min
